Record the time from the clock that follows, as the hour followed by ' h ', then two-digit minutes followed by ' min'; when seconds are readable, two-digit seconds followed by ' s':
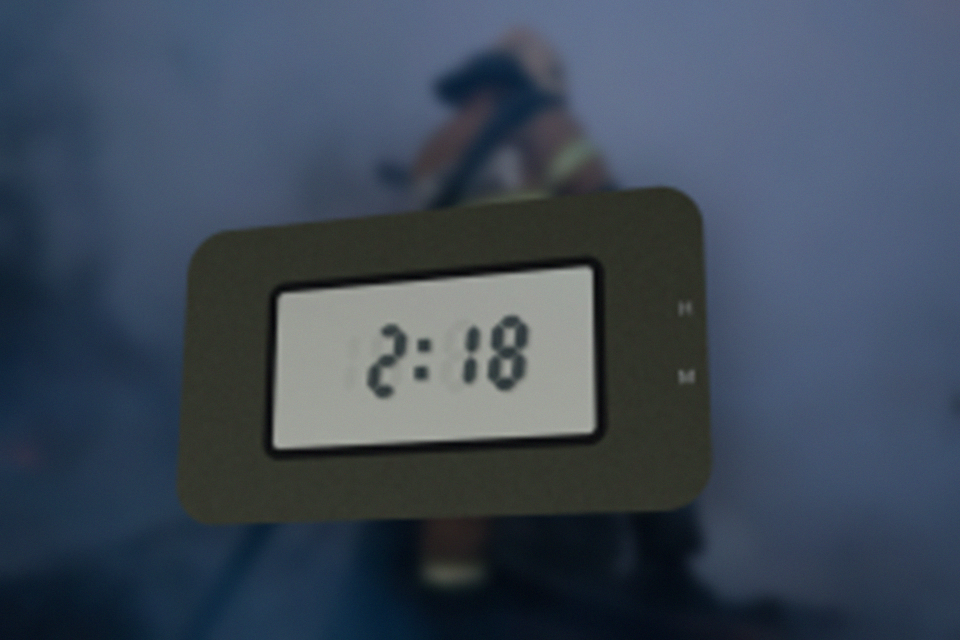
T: 2 h 18 min
